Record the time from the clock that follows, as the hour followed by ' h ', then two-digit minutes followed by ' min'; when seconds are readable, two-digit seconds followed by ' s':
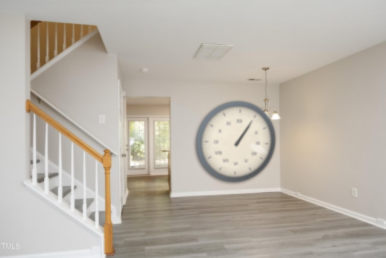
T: 1 h 05 min
